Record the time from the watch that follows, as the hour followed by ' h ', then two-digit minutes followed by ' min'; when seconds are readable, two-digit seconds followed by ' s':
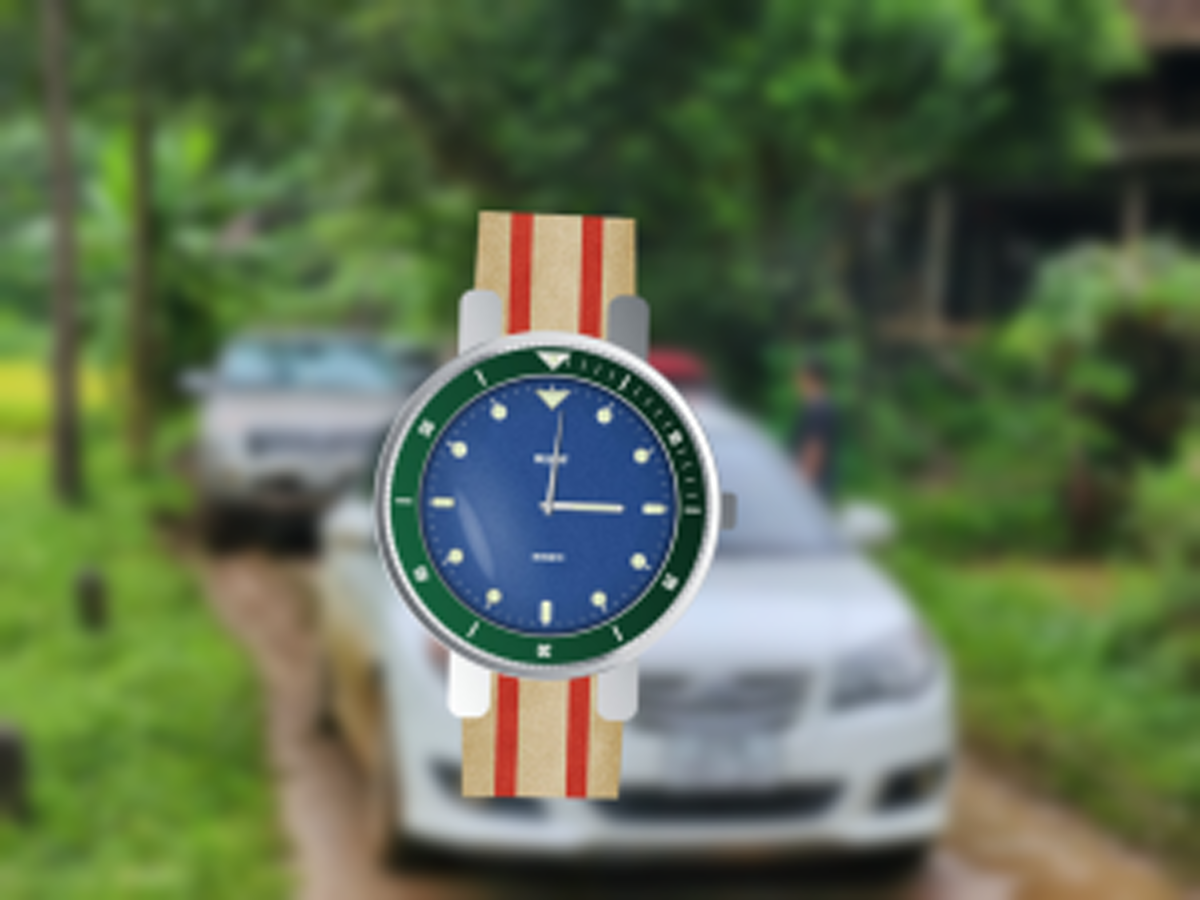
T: 3 h 01 min
